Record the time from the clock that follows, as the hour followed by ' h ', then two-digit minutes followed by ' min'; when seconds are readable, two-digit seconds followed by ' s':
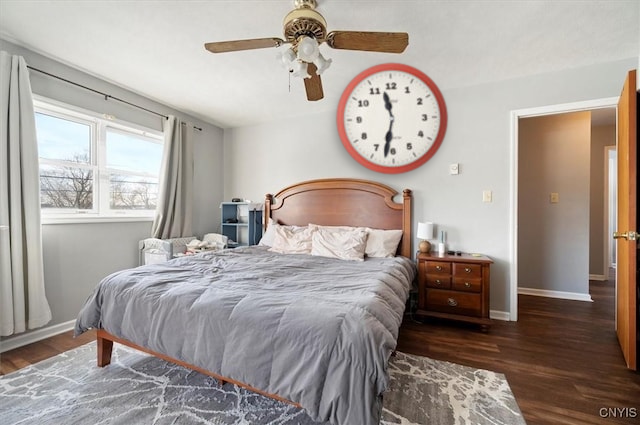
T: 11 h 32 min
